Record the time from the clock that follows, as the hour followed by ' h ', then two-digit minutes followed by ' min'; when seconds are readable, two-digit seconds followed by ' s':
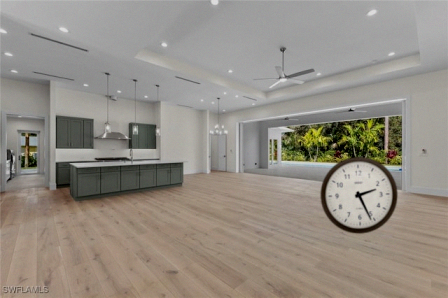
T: 2 h 26 min
